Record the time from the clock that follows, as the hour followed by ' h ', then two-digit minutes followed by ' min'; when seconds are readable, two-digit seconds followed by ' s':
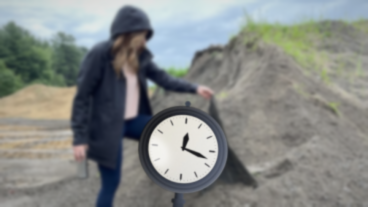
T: 12 h 18 min
